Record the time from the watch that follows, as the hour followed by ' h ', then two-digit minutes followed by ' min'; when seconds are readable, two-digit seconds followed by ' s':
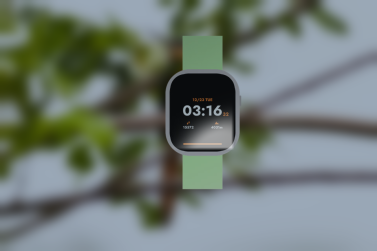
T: 3 h 16 min
